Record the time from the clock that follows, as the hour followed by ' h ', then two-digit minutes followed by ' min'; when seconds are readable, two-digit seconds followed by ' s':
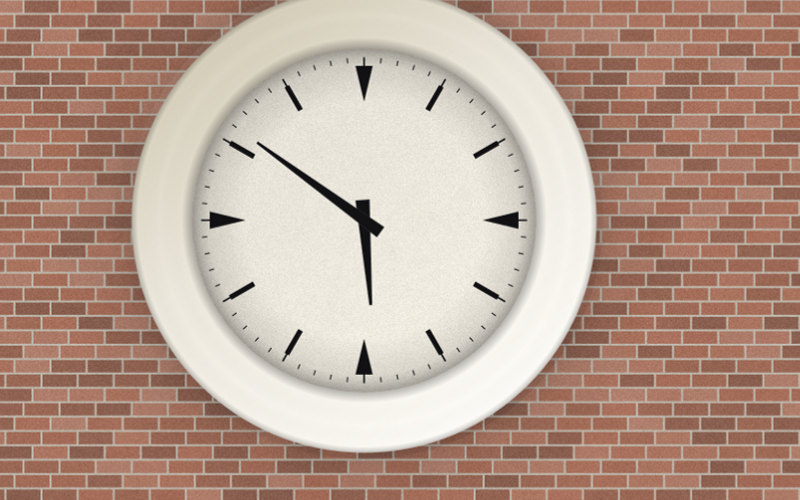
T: 5 h 51 min
